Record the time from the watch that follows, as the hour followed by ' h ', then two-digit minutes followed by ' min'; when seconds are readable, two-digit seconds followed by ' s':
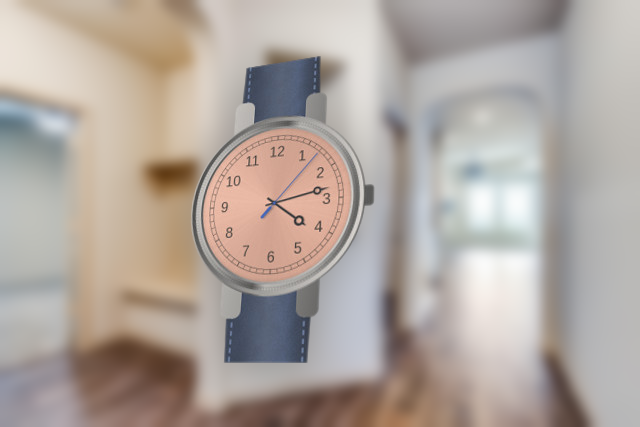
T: 4 h 13 min 07 s
